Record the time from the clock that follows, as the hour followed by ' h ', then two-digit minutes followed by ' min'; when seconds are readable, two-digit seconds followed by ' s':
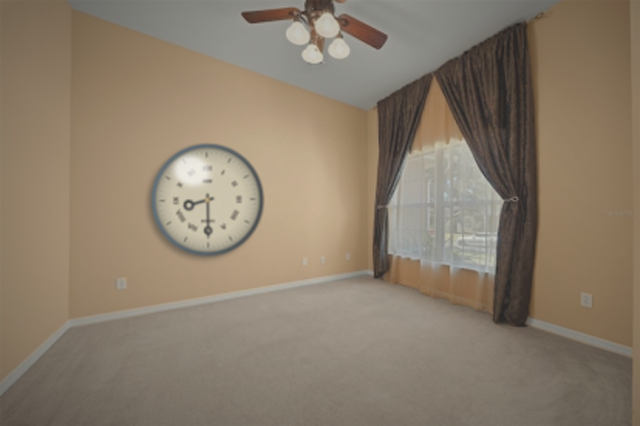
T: 8 h 30 min
